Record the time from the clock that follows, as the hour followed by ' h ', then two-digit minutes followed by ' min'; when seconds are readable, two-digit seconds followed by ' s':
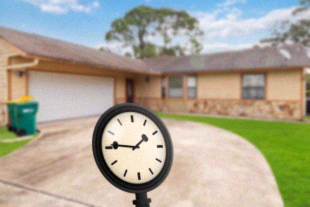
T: 1 h 46 min
